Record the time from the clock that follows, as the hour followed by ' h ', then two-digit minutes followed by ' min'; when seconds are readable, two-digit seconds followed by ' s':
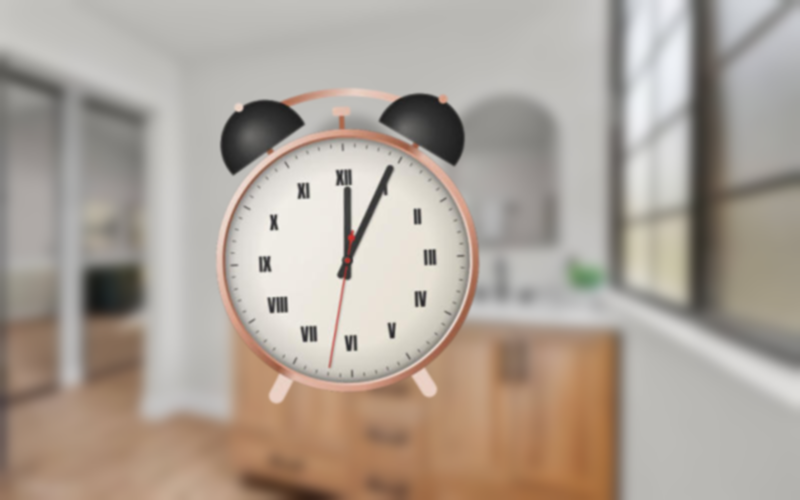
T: 12 h 04 min 32 s
